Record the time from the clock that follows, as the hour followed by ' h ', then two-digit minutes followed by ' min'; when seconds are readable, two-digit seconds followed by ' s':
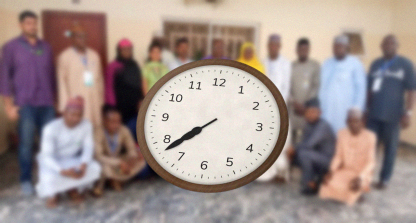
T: 7 h 38 min
